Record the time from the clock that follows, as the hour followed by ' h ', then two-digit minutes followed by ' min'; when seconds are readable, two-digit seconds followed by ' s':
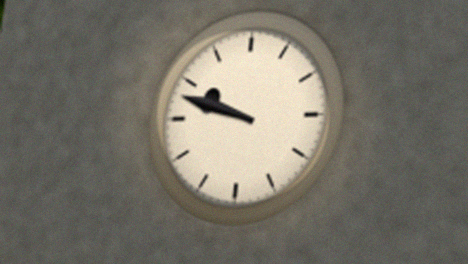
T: 9 h 48 min
